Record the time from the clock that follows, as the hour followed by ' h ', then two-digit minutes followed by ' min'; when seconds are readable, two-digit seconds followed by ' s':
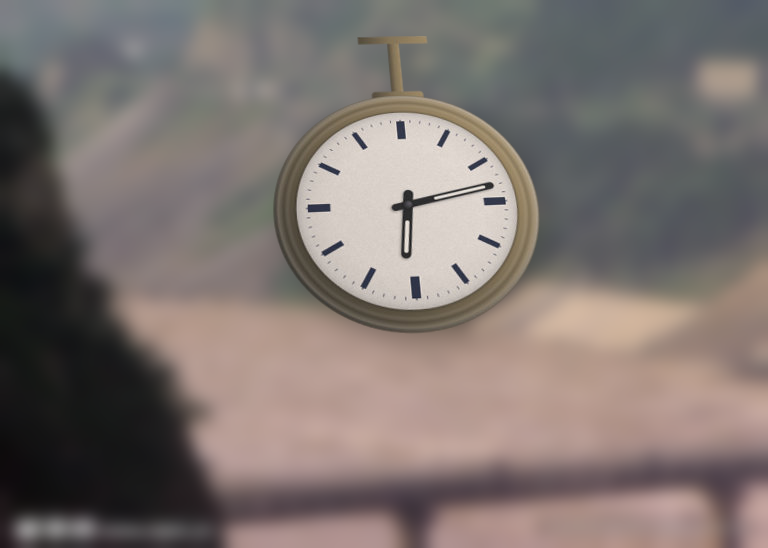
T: 6 h 13 min
